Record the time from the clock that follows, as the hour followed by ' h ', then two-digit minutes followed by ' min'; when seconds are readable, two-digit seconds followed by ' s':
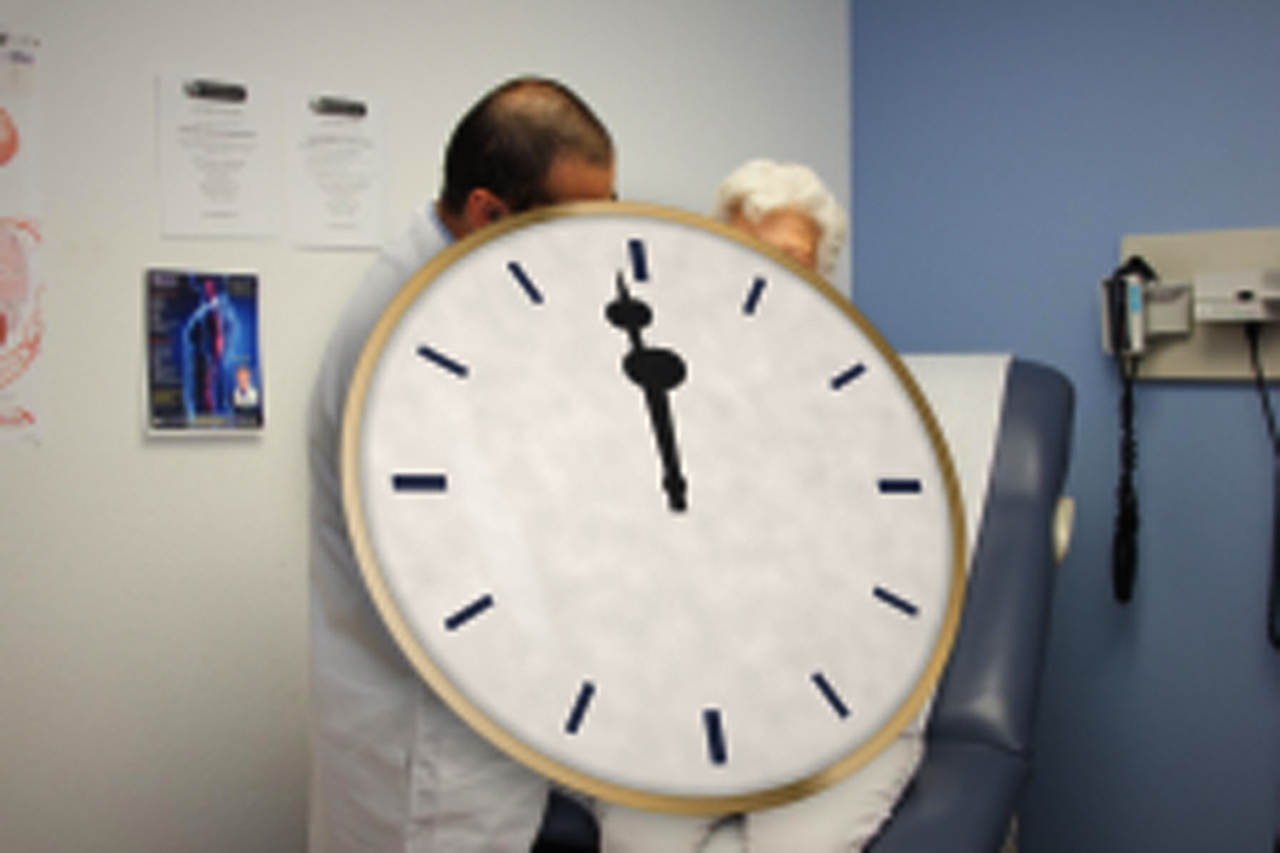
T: 11 h 59 min
